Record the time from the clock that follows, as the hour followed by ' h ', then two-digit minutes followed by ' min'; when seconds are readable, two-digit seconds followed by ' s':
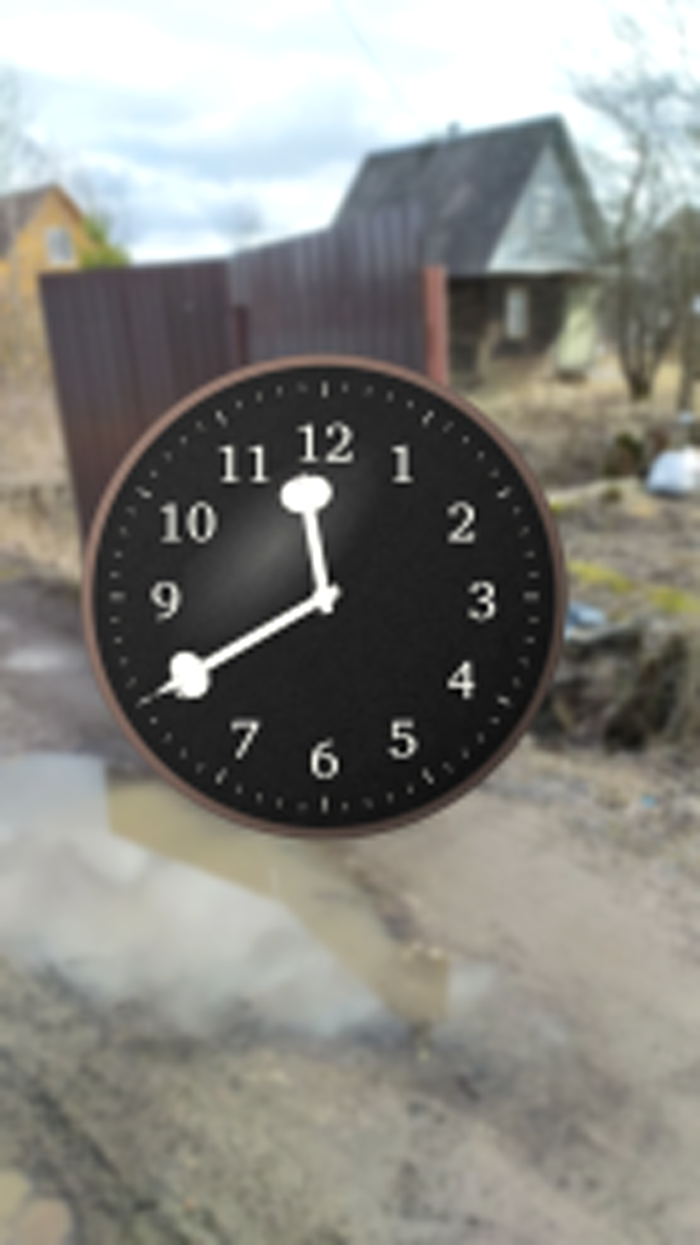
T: 11 h 40 min
